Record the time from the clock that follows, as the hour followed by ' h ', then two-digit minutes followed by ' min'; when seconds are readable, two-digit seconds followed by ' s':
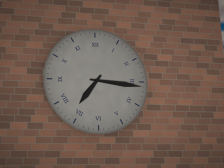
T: 7 h 16 min
